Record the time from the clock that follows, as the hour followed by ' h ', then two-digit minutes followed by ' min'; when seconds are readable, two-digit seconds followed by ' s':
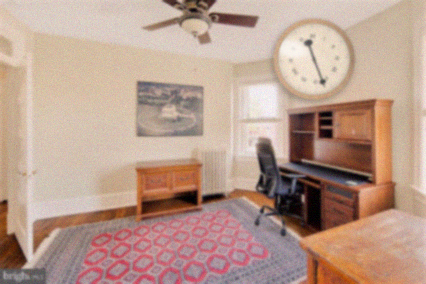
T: 11 h 27 min
